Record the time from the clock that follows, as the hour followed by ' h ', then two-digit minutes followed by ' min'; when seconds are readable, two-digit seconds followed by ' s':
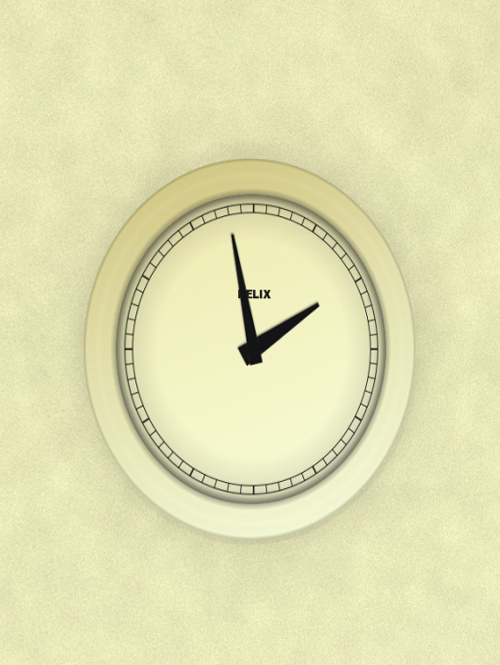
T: 1 h 58 min
